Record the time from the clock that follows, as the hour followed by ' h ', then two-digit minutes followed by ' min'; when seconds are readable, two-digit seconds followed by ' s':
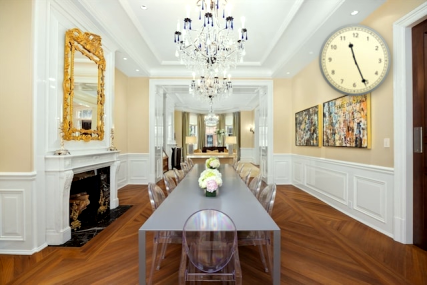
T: 11 h 26 min
